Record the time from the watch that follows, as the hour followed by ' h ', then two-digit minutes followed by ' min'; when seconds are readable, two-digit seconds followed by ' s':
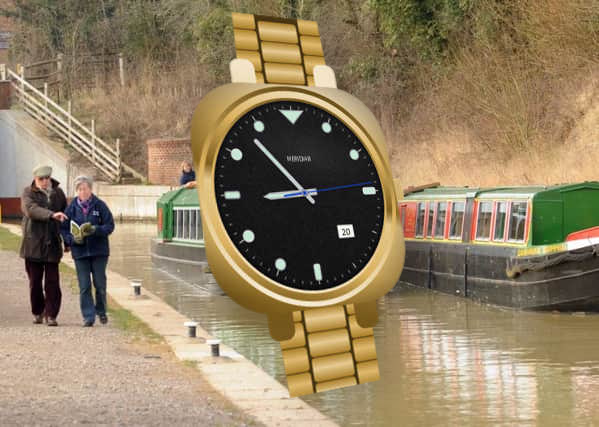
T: 8 h 53 min 14 s
